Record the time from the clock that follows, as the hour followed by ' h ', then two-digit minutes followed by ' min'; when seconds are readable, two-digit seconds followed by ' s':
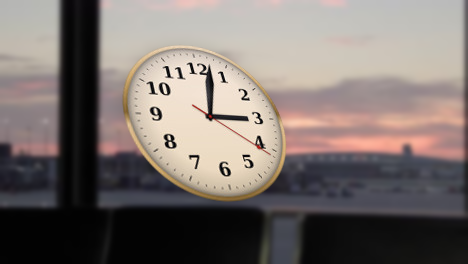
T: 3 h 02 min 21 s
